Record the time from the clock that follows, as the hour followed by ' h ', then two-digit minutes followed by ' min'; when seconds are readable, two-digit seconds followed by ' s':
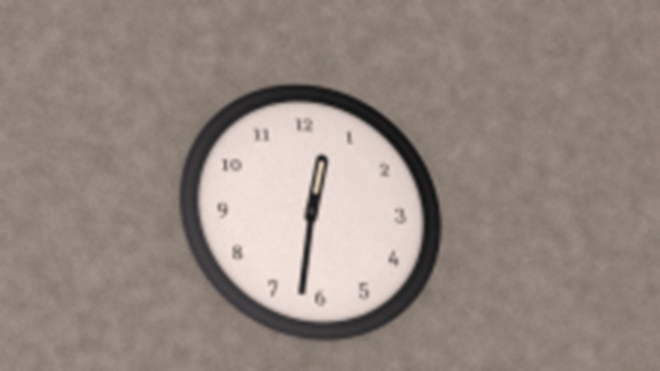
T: 12 h 32 min
